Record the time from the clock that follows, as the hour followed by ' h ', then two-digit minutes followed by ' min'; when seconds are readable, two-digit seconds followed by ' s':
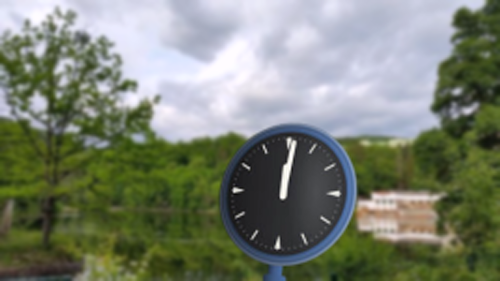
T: 12 h 01 min
